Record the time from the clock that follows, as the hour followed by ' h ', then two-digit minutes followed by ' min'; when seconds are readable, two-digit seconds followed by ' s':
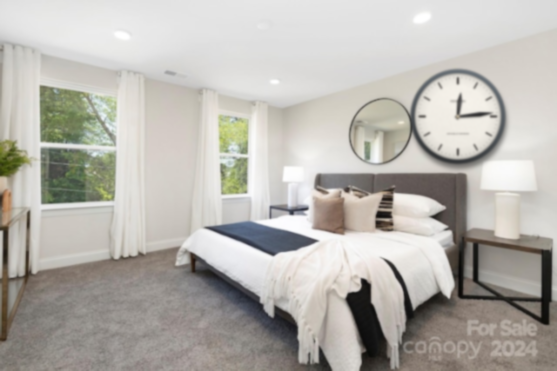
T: 12 h 14 min
